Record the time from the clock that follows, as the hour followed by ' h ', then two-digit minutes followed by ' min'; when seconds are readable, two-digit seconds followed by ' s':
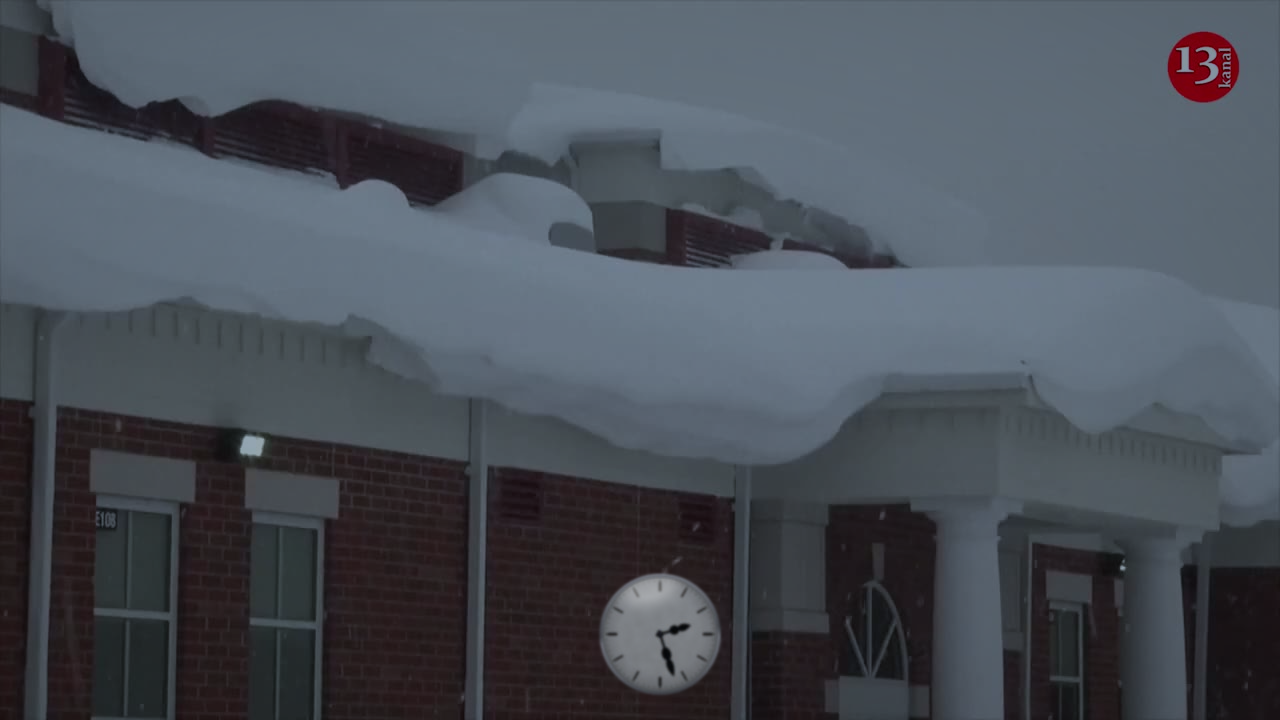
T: 2 h 27 min
